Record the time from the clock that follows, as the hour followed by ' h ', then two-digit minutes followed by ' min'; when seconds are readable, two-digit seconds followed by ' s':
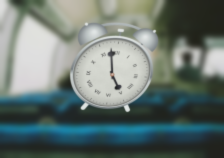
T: 4 h 58 min
